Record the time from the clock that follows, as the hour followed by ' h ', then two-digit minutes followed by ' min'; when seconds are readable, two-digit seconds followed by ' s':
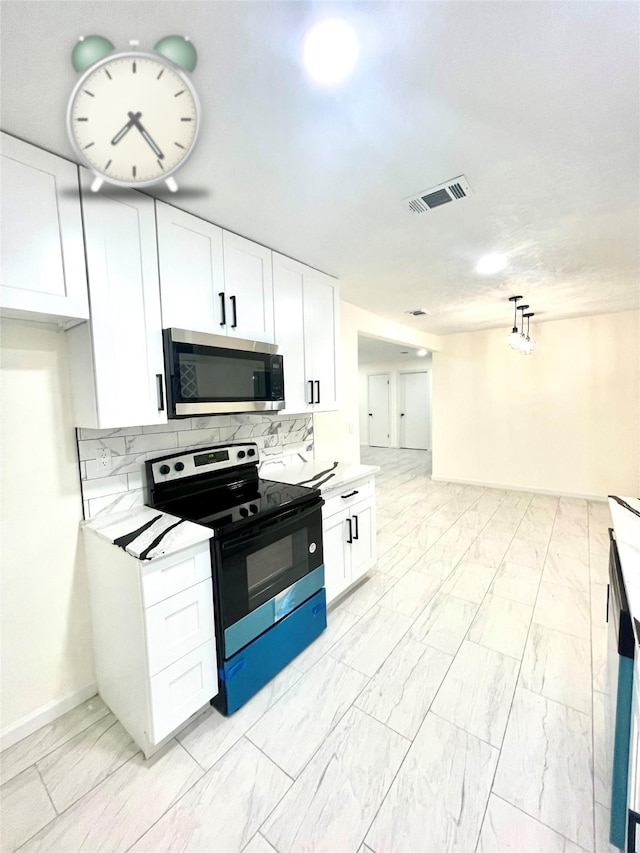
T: 7 h 24 min
